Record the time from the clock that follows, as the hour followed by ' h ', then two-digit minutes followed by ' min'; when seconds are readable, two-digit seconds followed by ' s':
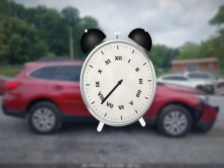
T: 7 h 38 min
